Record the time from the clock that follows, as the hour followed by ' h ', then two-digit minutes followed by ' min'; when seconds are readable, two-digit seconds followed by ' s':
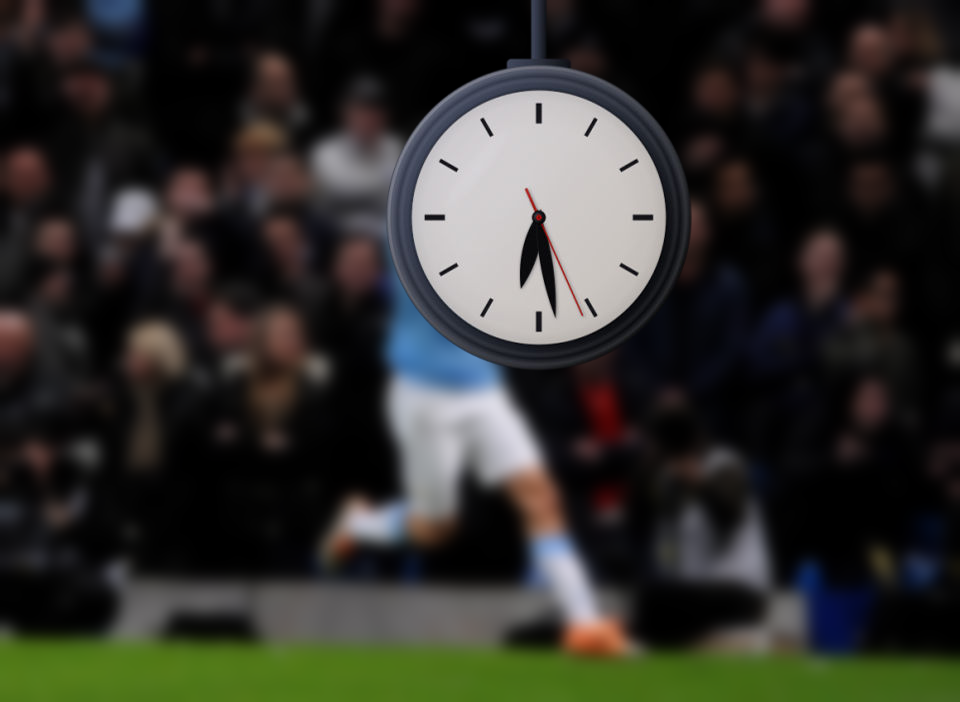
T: 6 h 28 min 26 s
